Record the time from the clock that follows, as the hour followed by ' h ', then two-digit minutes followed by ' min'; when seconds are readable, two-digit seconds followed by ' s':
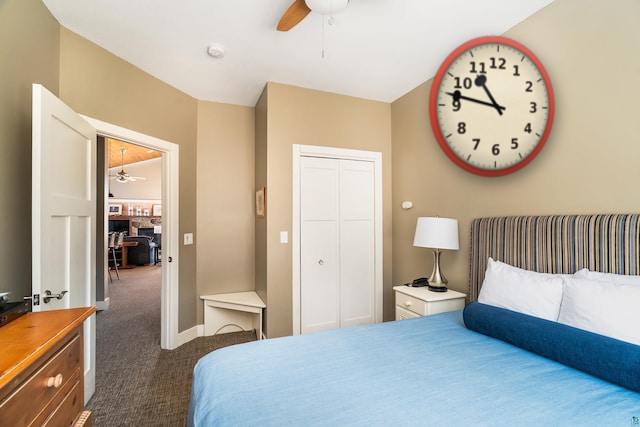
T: 10 h 47 min
